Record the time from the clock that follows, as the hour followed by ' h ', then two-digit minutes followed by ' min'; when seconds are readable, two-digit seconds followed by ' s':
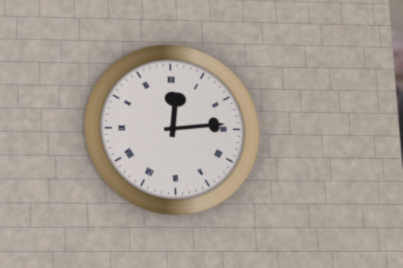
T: 12 h 14 min
